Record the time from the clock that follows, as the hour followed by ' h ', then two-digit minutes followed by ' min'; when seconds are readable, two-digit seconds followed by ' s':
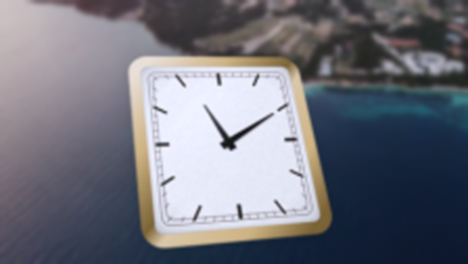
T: 11 h 10 min
